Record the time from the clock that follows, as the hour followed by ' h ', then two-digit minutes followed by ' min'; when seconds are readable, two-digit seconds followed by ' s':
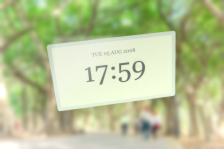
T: 17 h 59 min
